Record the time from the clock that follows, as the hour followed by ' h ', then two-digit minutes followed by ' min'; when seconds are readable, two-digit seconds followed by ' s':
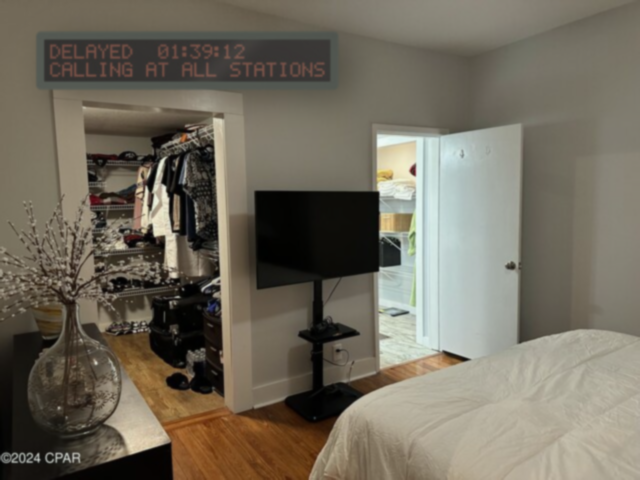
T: 1 h 39 min 12 s
